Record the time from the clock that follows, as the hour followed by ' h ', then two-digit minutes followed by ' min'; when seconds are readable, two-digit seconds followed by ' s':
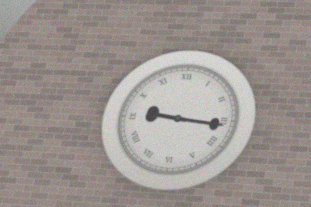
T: 9 h 16 min
